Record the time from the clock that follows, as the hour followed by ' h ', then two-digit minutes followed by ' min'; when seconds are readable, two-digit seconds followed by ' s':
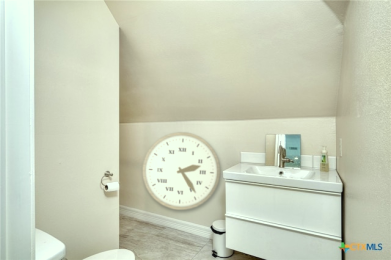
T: 2 h 24 min
